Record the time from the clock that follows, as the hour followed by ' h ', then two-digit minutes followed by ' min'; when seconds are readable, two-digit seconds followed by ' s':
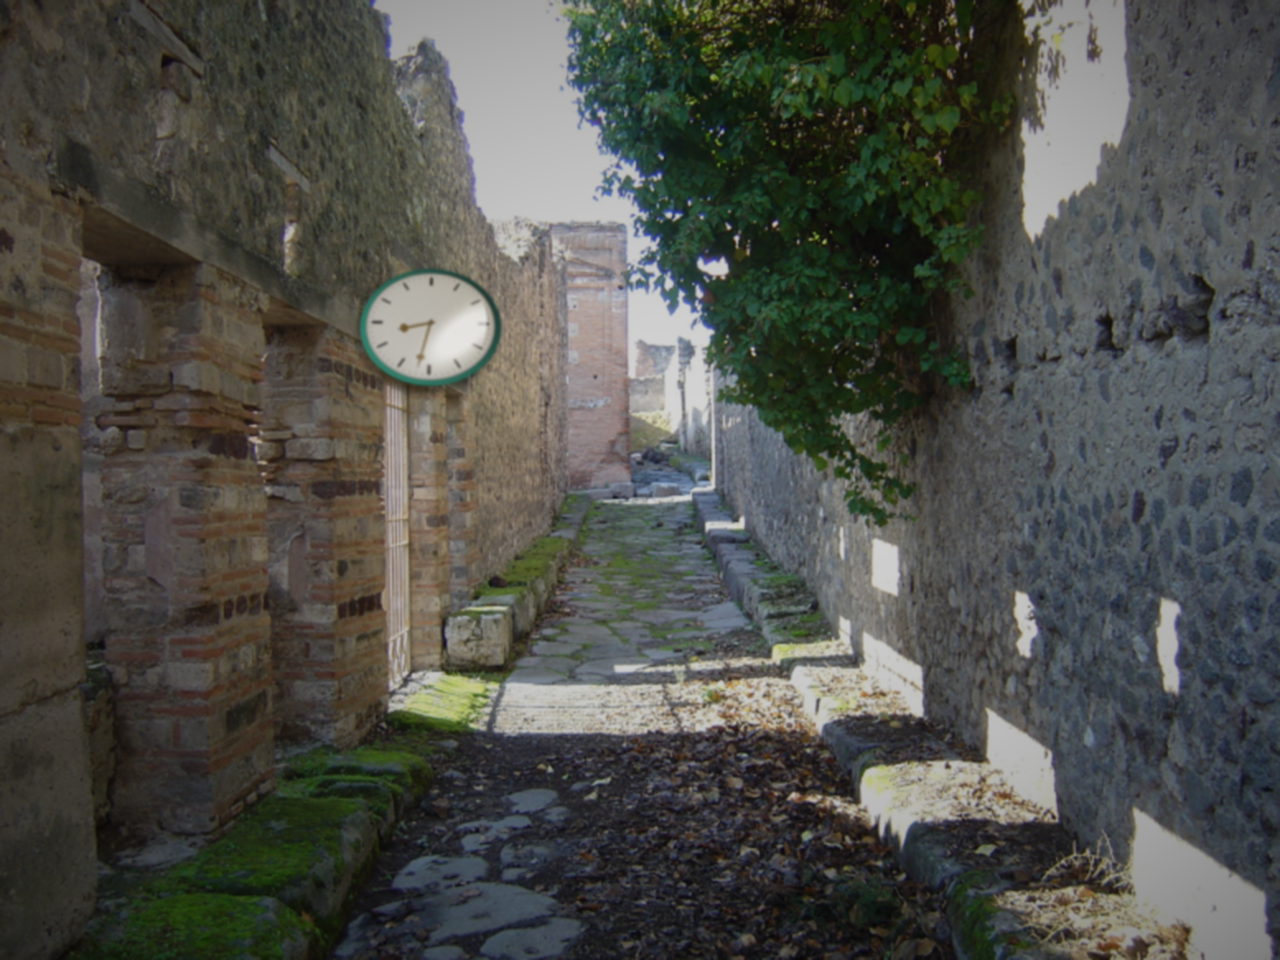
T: 8 h 32 min
